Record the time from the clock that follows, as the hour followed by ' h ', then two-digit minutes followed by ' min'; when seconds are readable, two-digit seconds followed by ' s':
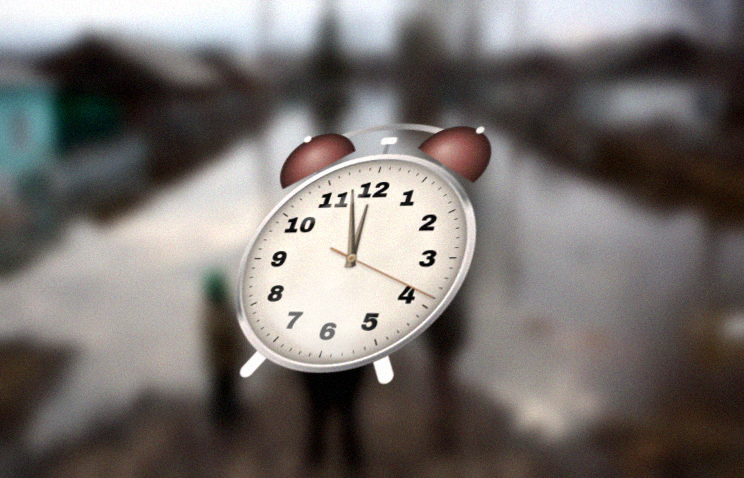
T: 11 h 57 min 19 s
